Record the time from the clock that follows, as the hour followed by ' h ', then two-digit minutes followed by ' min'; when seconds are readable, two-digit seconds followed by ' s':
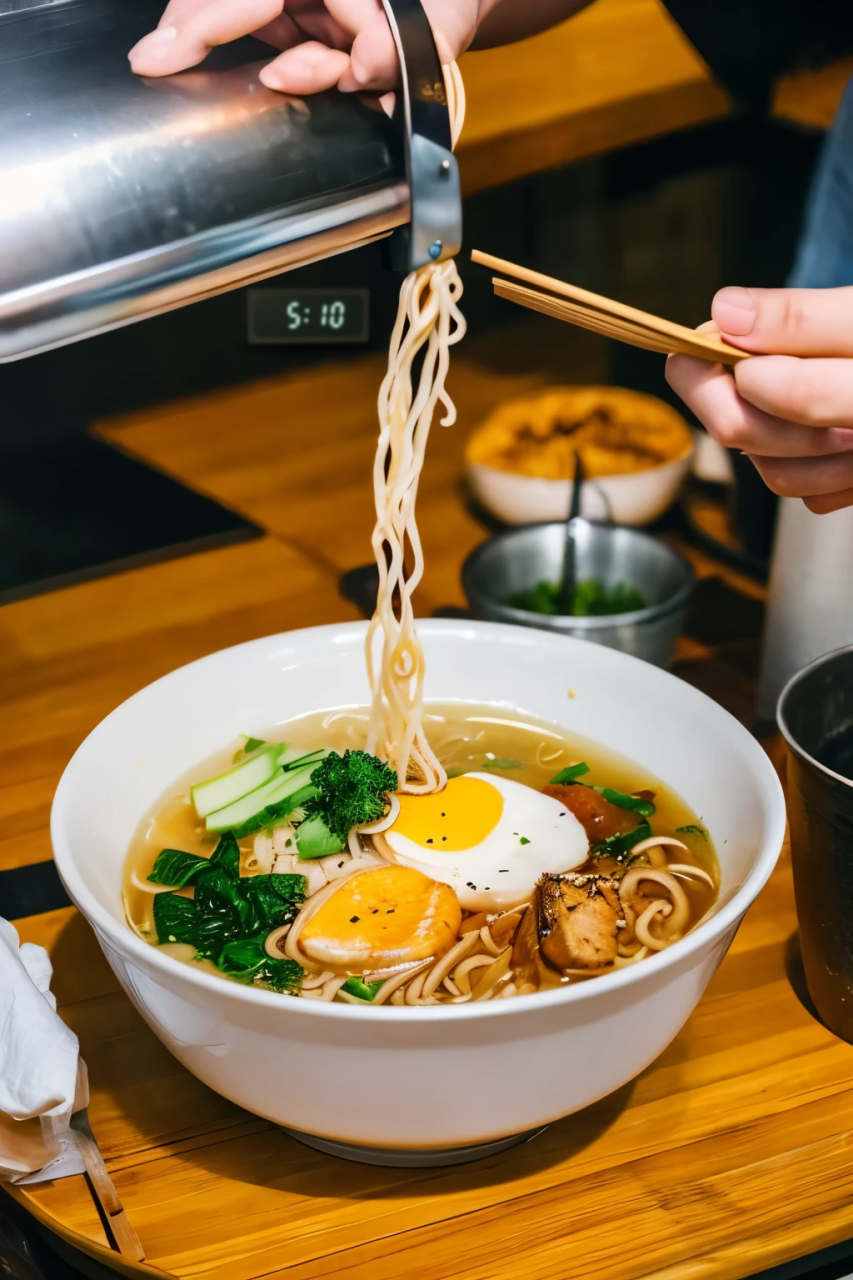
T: 5 h 10 min
